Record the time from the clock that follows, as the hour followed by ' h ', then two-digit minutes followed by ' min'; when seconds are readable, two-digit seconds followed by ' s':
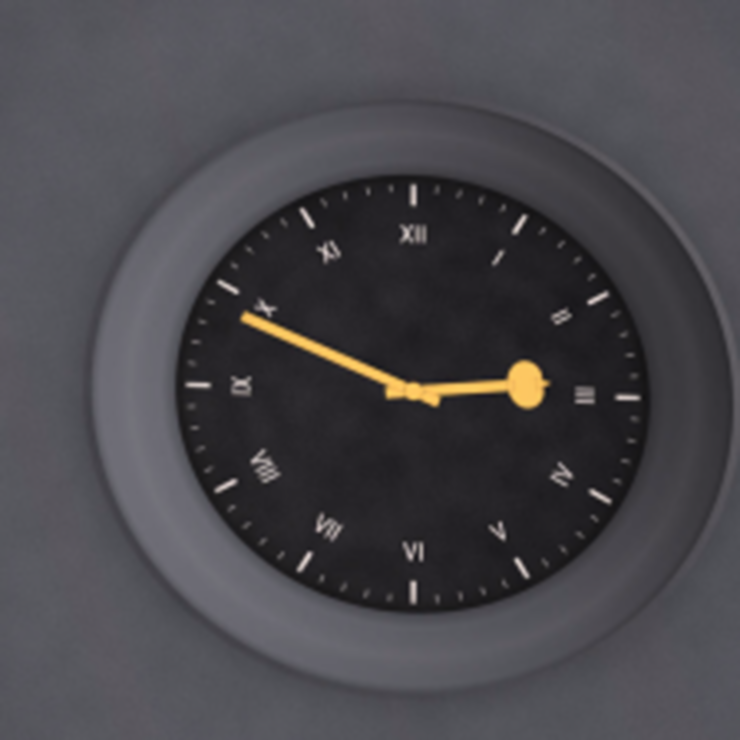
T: 2 h 49 min
